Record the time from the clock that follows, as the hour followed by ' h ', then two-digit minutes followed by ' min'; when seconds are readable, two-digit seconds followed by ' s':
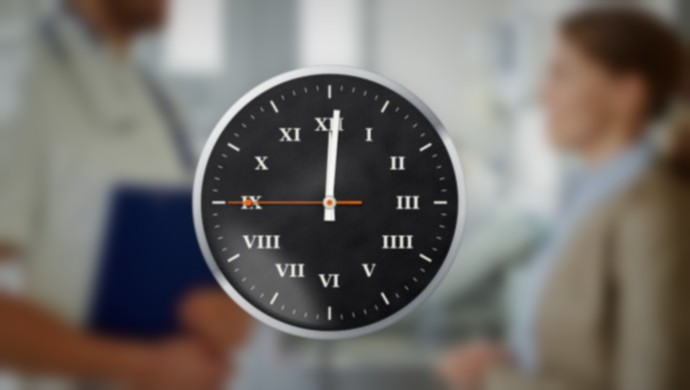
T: 12 h 00 min 45 s
